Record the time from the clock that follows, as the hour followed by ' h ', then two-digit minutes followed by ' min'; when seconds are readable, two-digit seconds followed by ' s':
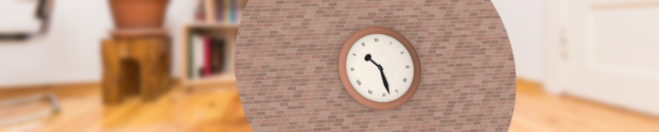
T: 10 h 28 min
